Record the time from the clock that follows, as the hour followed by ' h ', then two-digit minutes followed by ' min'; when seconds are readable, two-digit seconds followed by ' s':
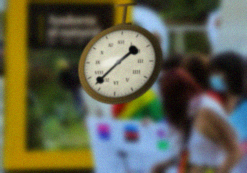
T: 1 h 37 min
